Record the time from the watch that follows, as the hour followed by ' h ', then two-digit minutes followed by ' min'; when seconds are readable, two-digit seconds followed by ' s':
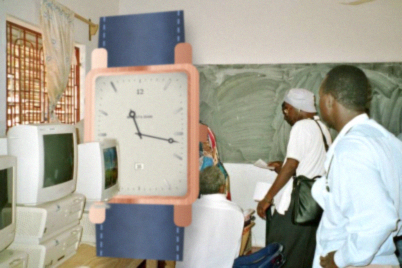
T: 11 h 17 min
